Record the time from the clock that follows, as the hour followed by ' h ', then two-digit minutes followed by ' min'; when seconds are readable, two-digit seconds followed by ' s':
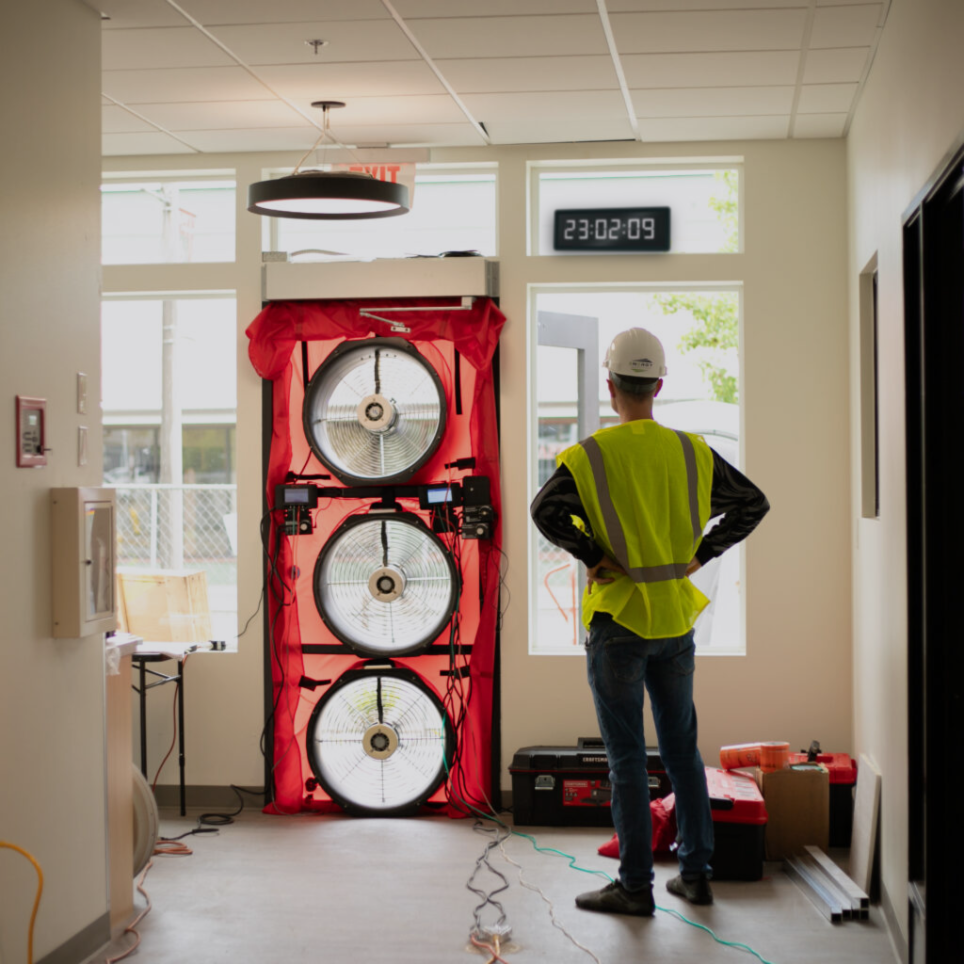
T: 23 h 02 min 09 s
